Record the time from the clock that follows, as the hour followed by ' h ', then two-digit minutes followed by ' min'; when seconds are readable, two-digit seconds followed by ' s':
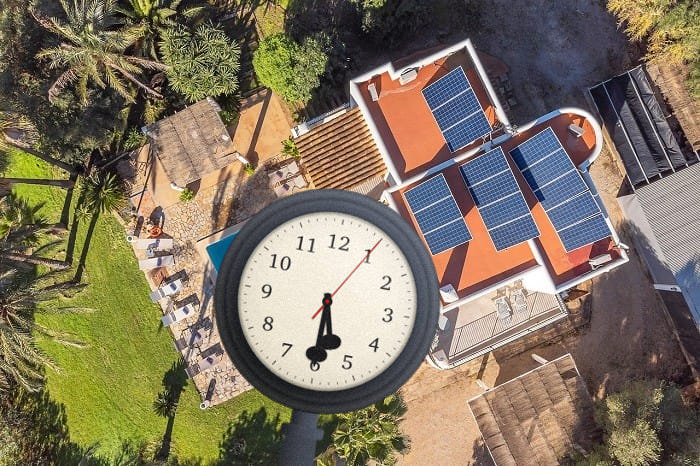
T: 5 h 30 min 05 s
